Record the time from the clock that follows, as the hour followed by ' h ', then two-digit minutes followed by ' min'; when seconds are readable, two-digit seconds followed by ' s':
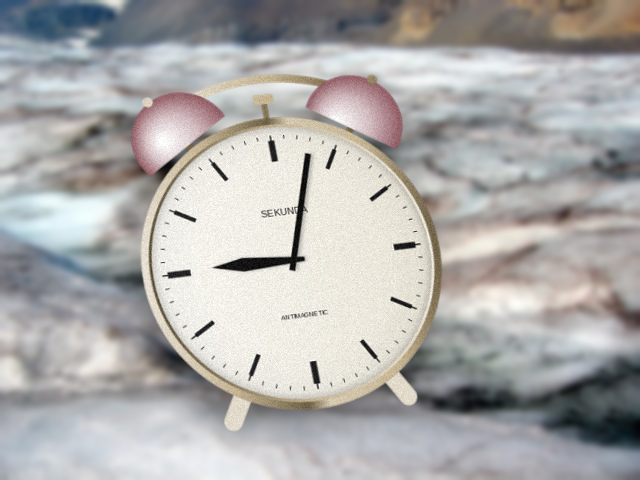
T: 9 h 03 min
